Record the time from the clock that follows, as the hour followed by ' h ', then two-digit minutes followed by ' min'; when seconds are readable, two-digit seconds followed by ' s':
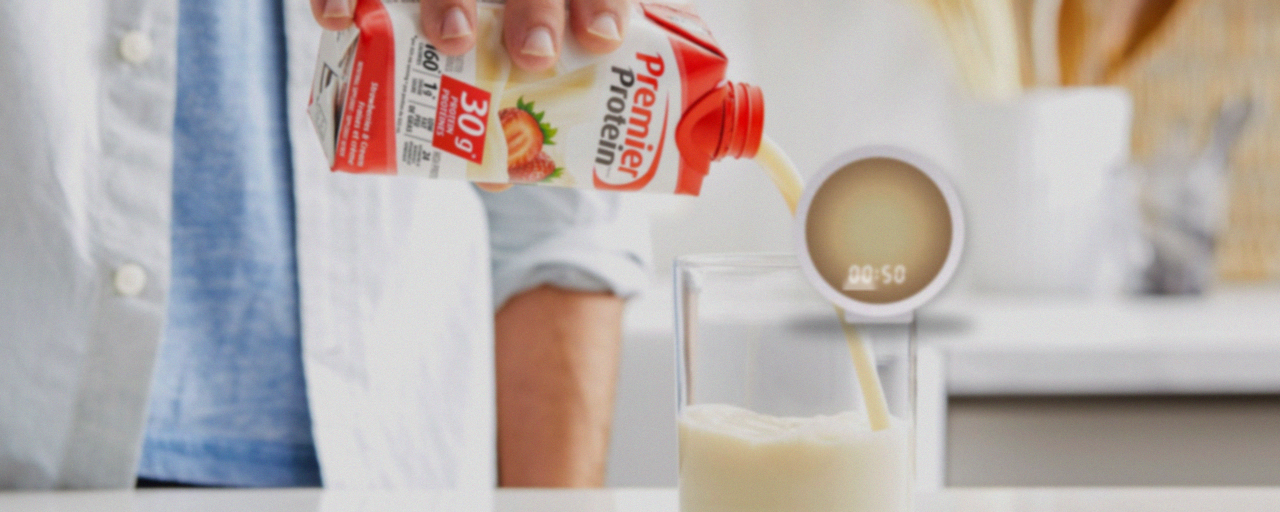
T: 0 h 50 min
